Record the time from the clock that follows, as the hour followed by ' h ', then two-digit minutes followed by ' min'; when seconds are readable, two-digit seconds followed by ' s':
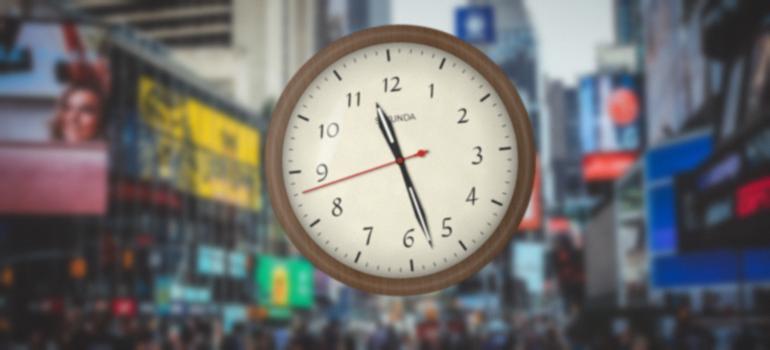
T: 11 h 27 min 43 s
